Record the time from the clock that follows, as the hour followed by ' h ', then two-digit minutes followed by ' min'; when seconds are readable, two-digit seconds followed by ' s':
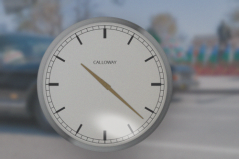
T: 10 h 22 min
